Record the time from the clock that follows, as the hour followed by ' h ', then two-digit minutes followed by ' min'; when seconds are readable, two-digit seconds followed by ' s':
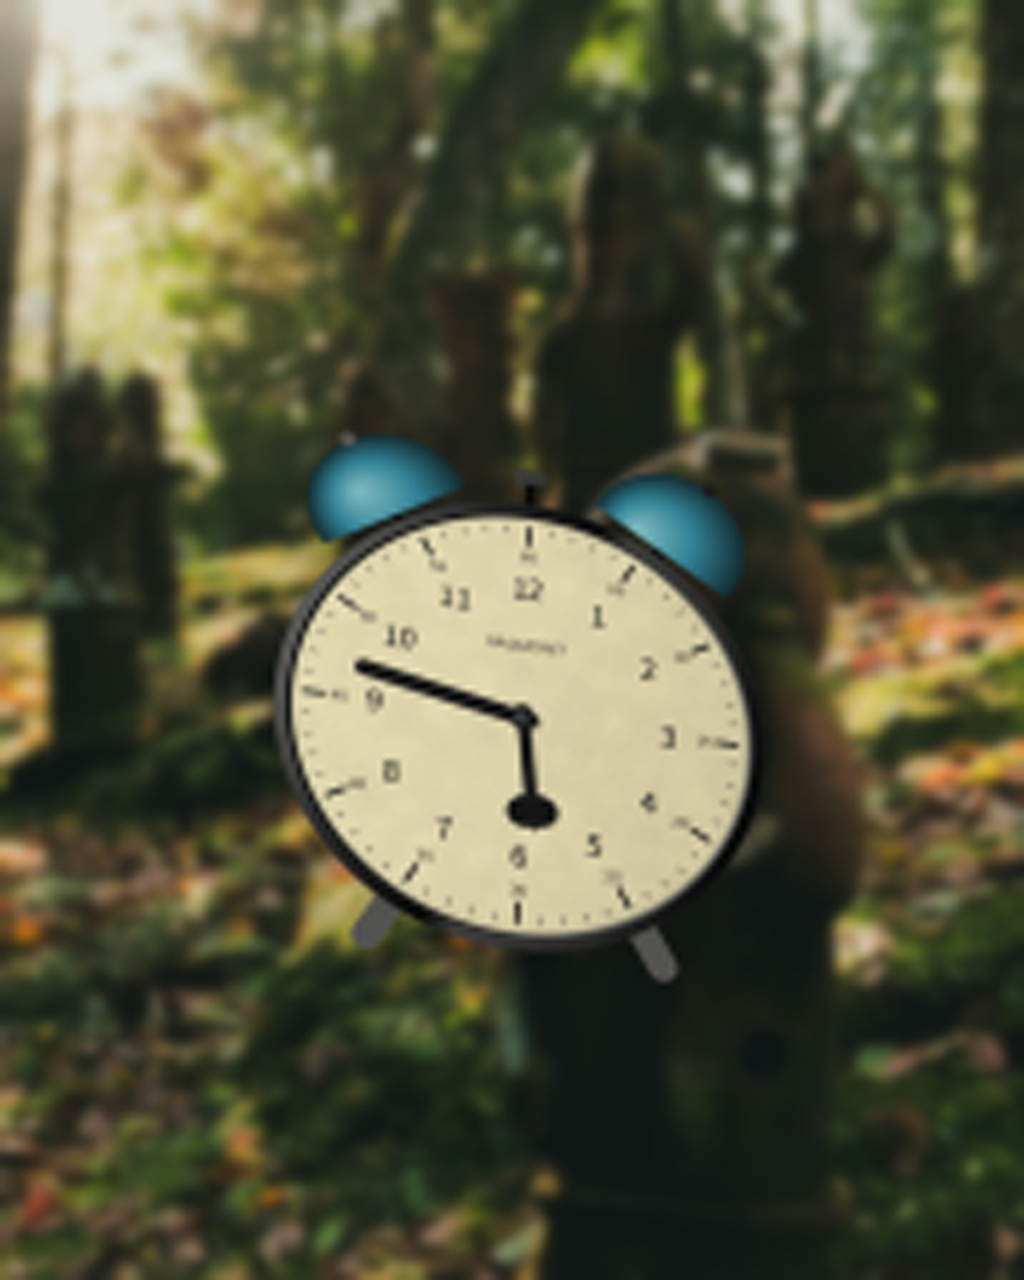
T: 5 h 47 min
